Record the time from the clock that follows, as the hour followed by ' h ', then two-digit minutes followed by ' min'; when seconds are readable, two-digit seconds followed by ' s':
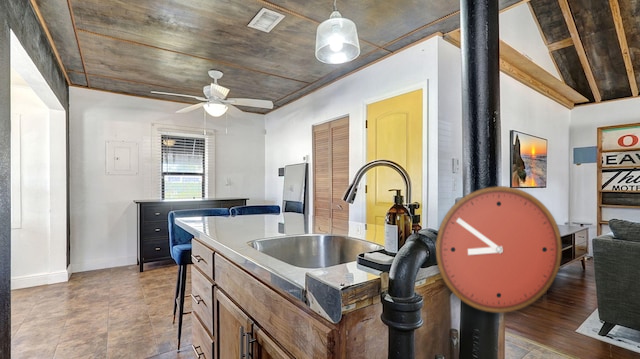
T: 8 h 51 min
